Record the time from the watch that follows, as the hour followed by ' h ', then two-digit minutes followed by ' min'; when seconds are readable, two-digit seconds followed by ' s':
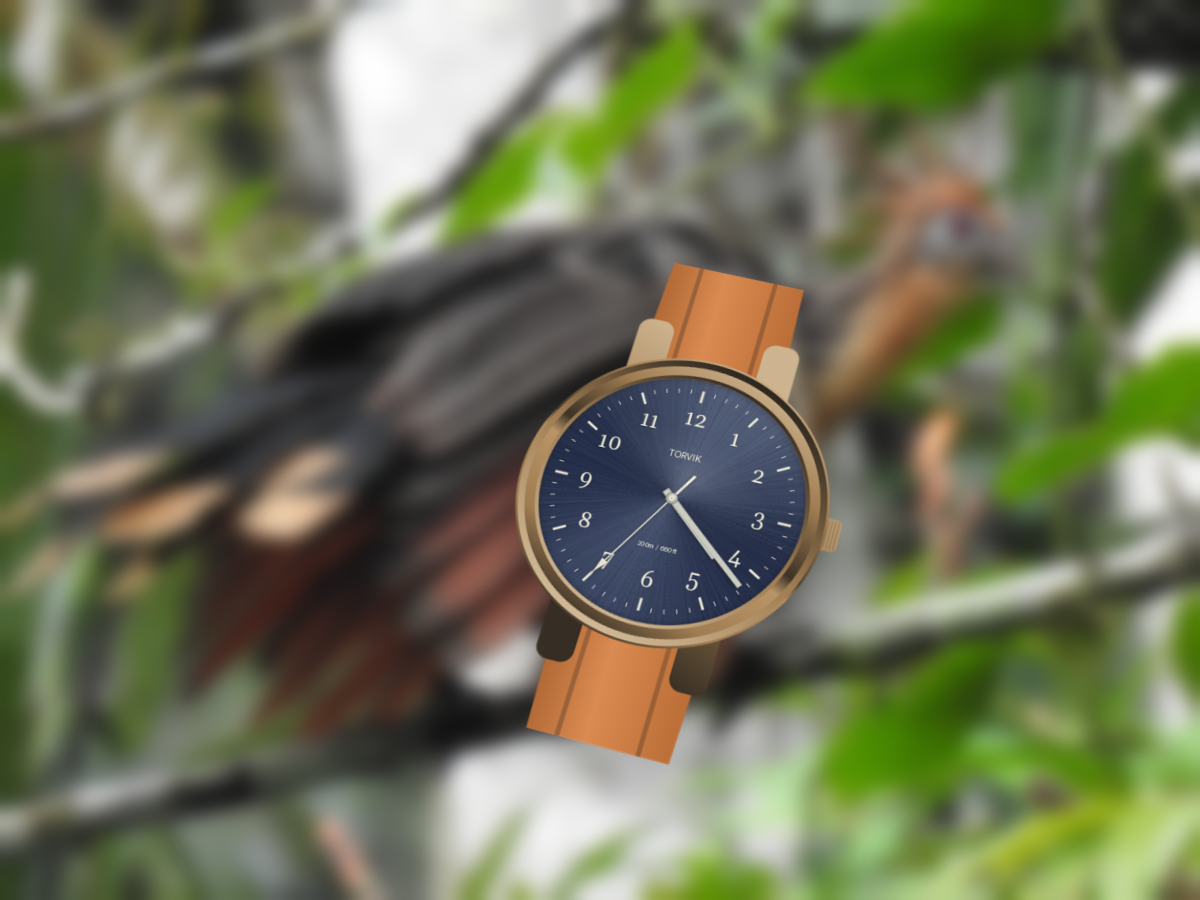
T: 4 h 21 min 35 s
